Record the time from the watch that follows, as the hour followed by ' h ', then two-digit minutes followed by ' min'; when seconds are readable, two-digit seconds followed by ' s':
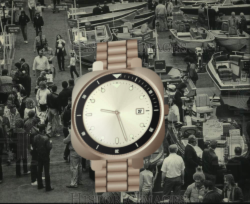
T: 9 h 27 min
